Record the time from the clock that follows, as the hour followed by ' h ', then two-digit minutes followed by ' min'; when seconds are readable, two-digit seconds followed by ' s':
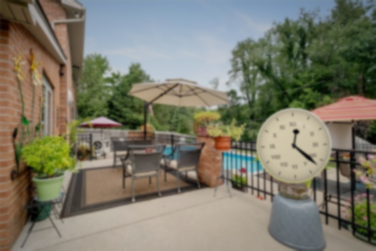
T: 12 h 22 min
